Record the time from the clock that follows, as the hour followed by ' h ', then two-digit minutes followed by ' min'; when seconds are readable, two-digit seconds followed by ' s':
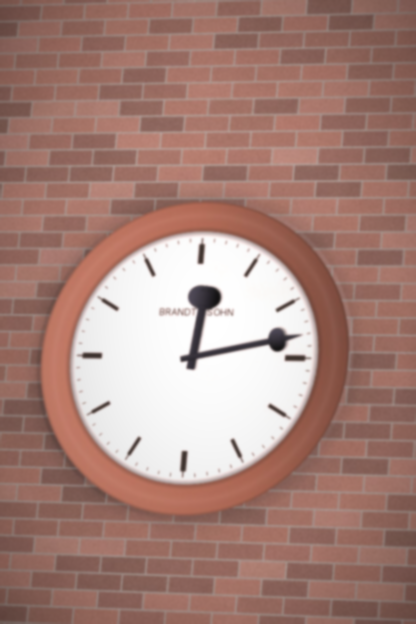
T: 12 h 13 min
